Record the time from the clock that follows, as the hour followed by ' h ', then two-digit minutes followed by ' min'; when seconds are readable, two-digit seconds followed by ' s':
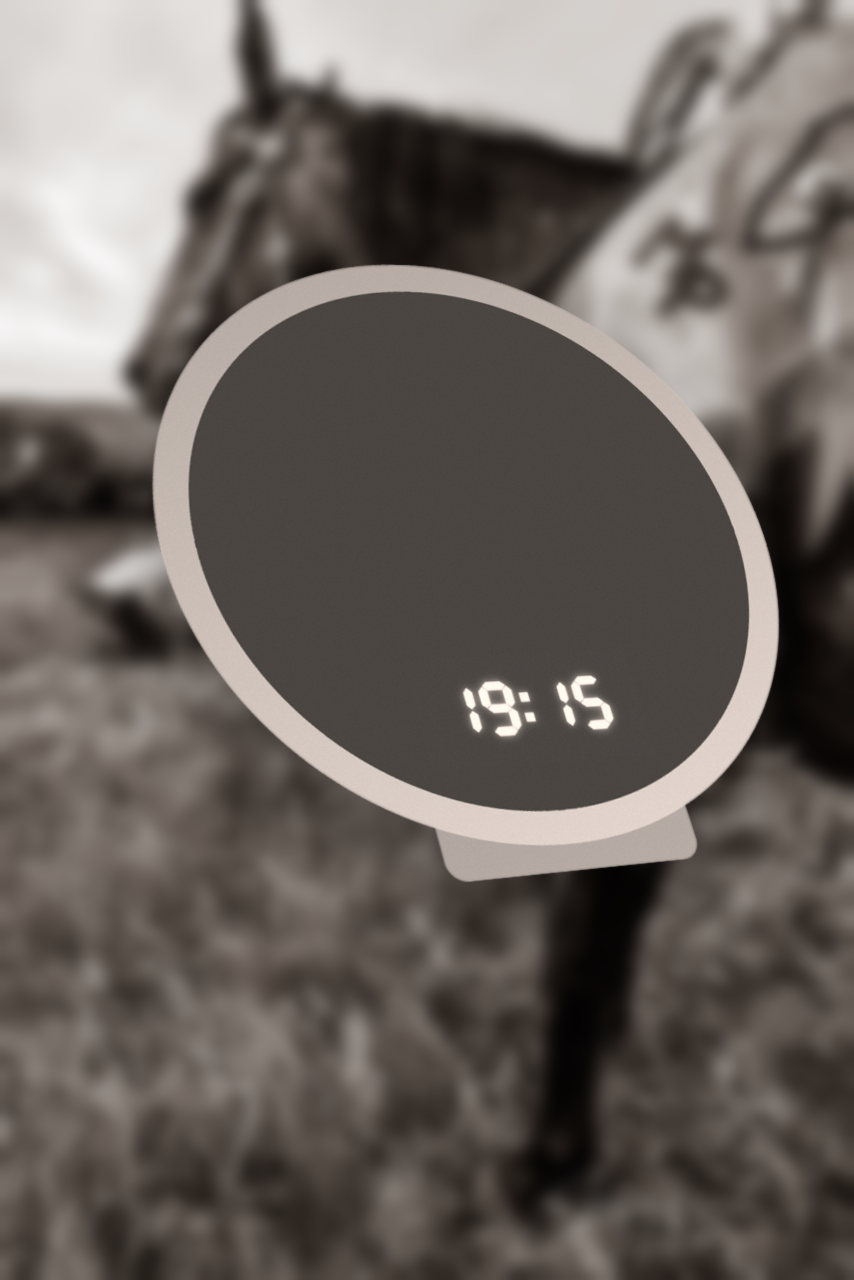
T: 19 h 15 min
